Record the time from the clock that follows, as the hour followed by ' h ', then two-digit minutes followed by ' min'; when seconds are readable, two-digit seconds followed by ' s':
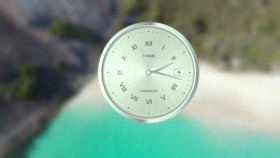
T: 2 h 17 min
